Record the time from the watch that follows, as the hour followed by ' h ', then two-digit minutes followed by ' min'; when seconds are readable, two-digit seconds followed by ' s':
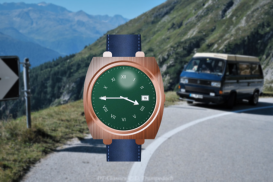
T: 3 h 45 min
